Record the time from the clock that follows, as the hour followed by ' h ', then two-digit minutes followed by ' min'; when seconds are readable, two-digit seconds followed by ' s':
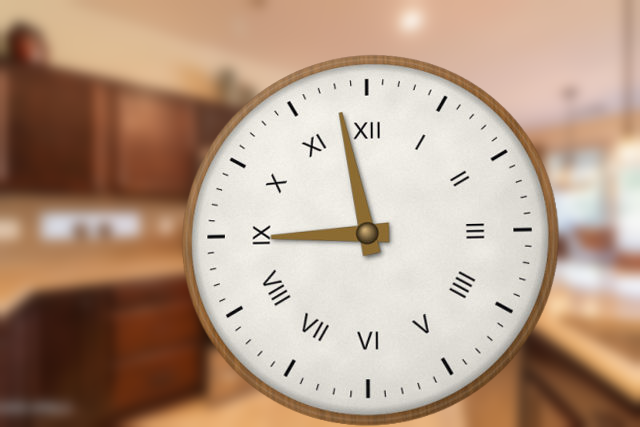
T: 8 h 58 min
